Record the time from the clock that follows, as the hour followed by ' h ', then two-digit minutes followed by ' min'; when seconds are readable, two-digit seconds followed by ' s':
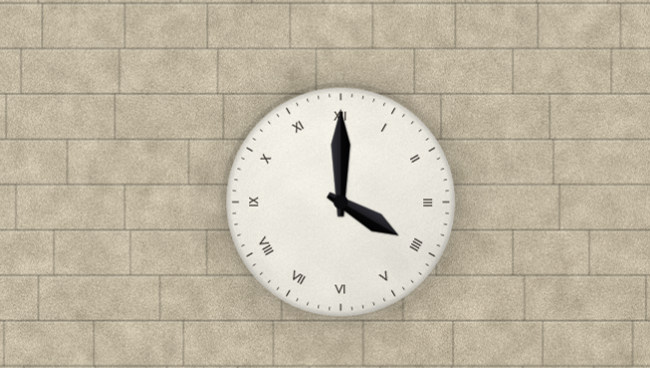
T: 4 h 00 min
